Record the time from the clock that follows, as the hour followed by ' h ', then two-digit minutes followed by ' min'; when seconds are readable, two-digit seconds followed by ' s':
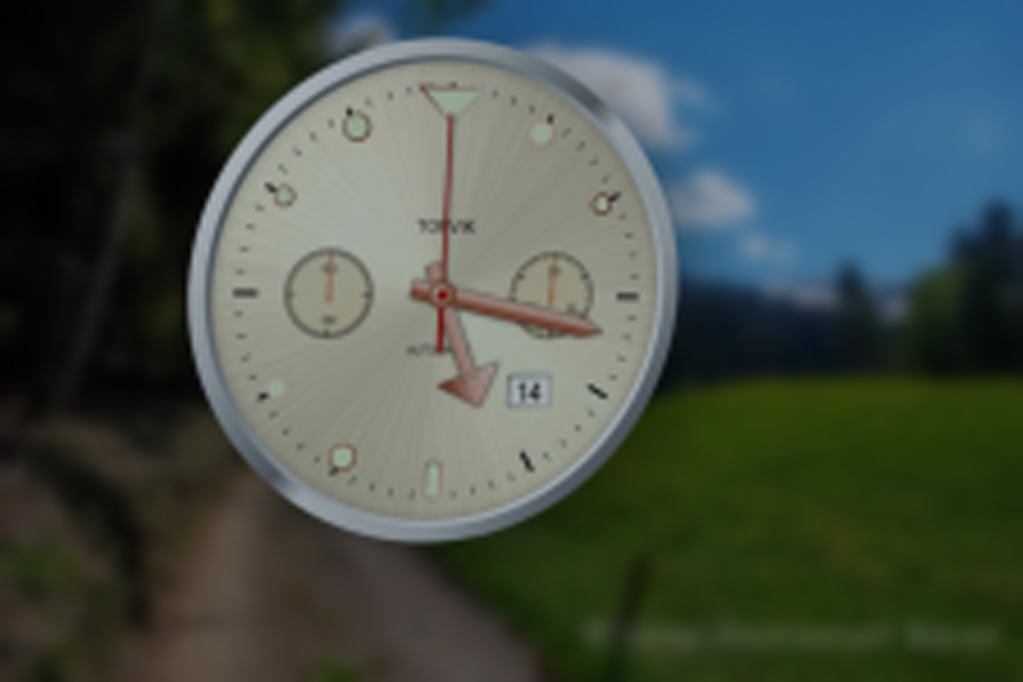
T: 5 h 17 min
